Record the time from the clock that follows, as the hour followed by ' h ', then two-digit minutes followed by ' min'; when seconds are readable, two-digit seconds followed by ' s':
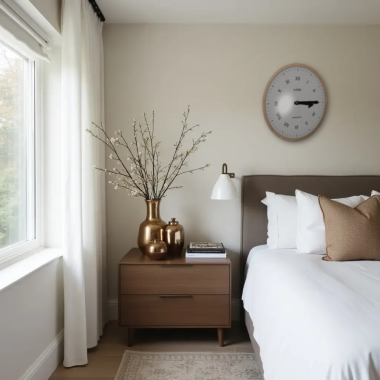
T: 3 h 15 min
